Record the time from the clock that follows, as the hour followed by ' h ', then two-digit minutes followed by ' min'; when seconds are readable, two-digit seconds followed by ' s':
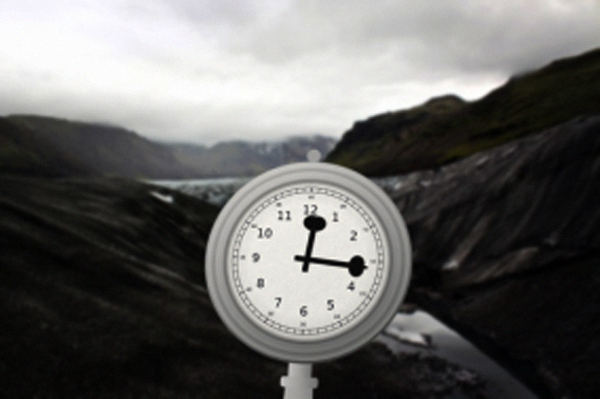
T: 12 h 16 min
